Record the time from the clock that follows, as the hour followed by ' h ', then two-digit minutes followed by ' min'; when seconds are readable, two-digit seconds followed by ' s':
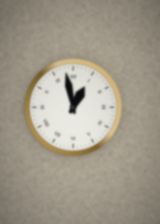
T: 12 h 58 min
